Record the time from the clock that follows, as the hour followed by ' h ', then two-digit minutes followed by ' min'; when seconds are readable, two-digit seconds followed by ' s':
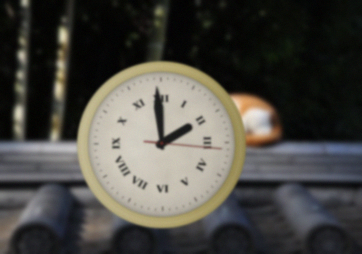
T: 1 h 59 min 16 s
